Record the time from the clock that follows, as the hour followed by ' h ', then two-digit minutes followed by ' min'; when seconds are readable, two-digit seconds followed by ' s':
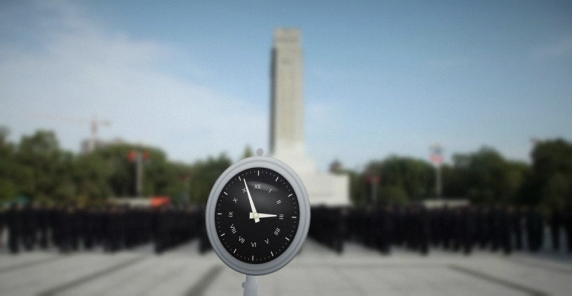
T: 2 h 56 min
